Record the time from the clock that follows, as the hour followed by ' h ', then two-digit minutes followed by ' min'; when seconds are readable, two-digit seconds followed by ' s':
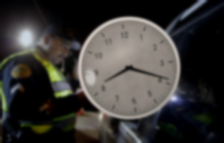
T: 8 h 19 min
